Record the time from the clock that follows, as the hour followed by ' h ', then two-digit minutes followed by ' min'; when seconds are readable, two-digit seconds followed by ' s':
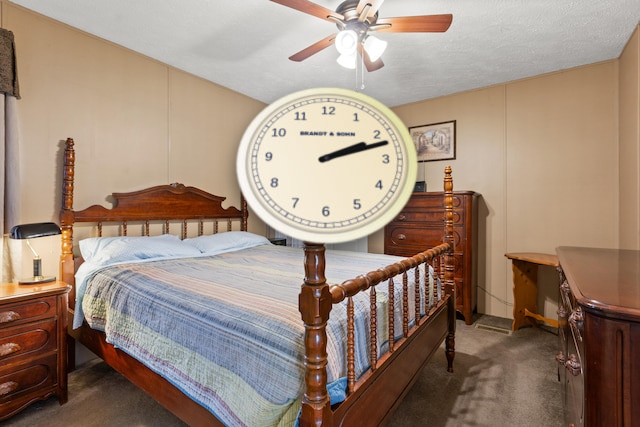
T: 2 h 12 min
